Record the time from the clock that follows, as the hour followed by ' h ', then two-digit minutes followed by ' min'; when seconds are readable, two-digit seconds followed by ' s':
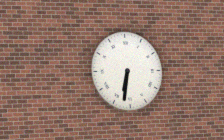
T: 6 h 32 min
